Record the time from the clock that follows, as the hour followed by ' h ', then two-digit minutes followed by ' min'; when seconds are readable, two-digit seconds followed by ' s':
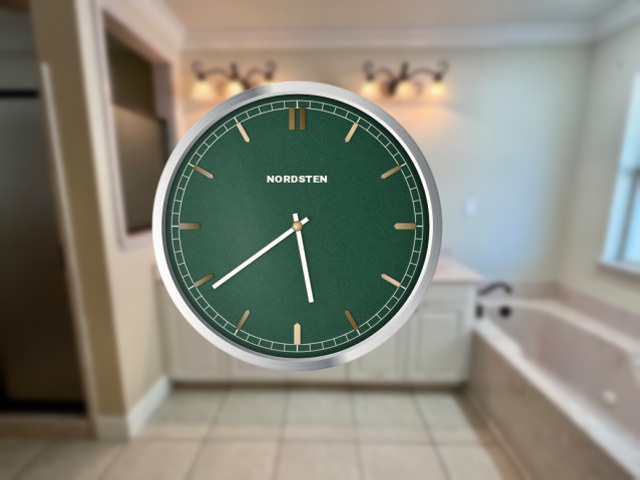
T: 5 h 39 min
